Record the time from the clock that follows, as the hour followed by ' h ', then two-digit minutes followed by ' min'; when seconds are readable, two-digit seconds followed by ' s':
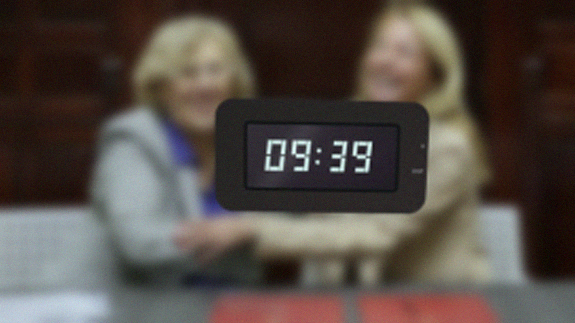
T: 9 h 39 min
